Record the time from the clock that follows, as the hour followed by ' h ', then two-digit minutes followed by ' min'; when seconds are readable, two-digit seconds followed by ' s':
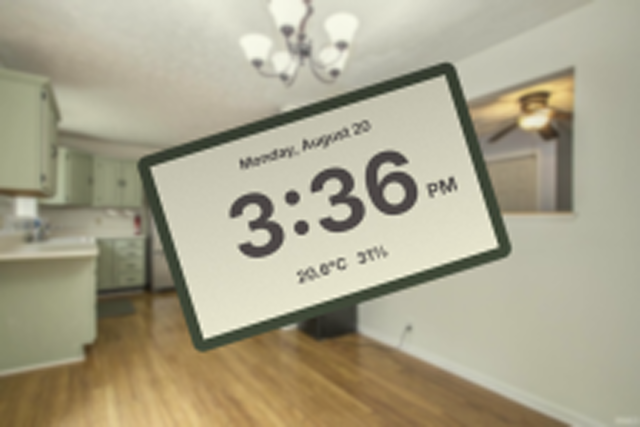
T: 3 h 36 min
